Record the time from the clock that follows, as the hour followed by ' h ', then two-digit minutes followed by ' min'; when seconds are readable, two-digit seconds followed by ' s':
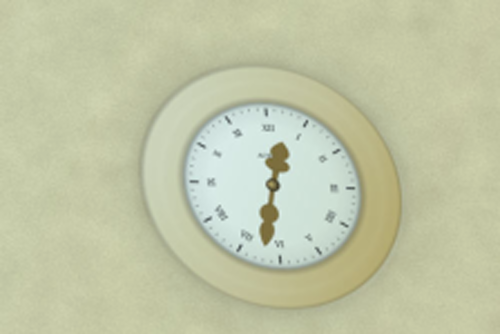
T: 12 h 32 min
